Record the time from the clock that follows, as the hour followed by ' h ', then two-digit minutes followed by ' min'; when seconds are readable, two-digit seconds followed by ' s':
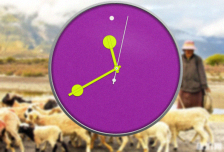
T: 11 h 41 min 03 s
